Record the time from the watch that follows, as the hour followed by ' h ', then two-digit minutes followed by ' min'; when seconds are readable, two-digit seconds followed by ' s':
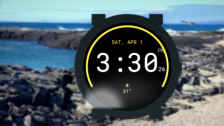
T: 3 h 30 min
